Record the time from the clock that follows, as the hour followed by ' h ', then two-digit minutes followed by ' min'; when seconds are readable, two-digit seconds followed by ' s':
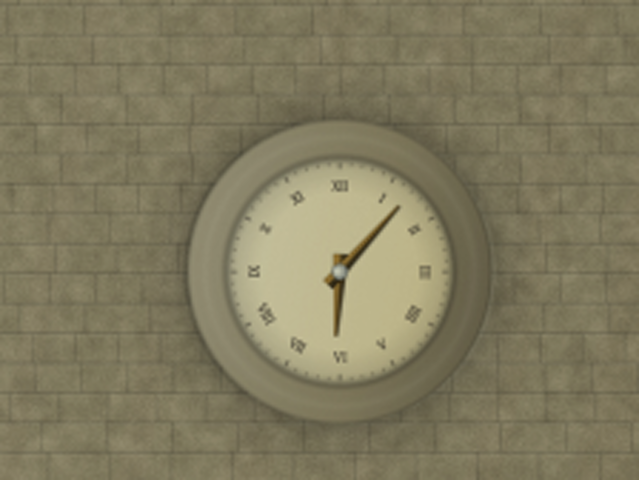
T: 6 h 07 min
